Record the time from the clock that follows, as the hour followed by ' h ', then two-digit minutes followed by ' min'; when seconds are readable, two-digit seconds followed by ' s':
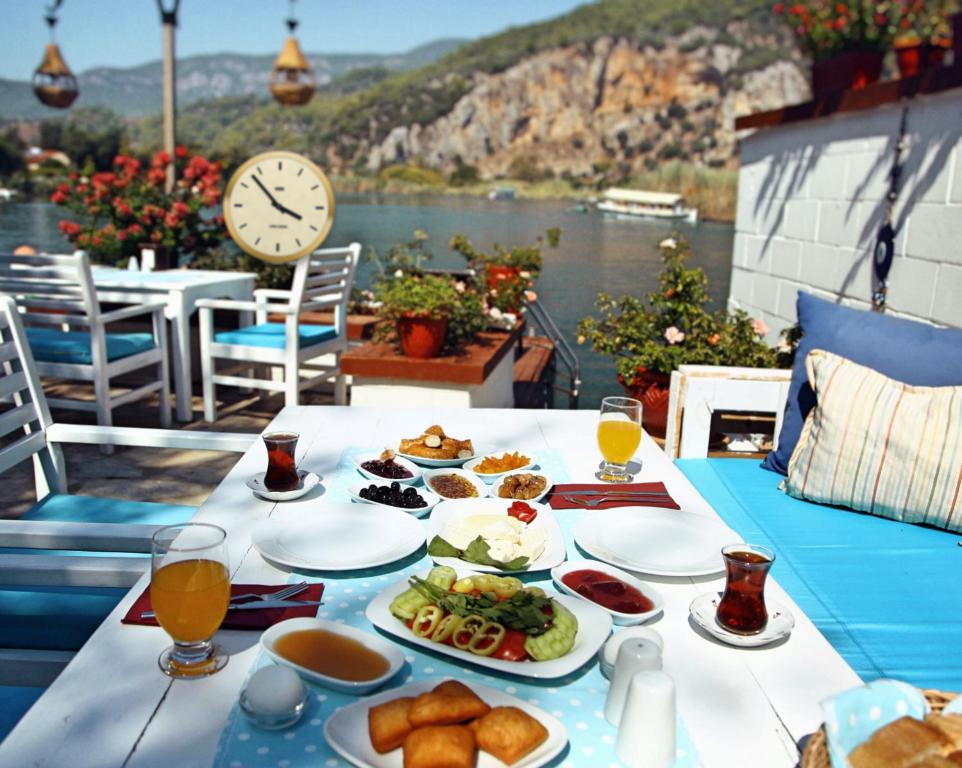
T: 3 h 53 min
